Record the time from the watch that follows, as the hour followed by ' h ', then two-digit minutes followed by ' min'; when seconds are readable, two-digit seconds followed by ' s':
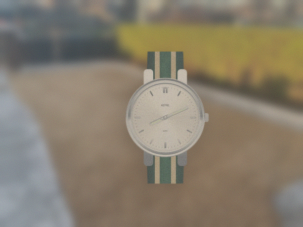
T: 8 h 11 min
